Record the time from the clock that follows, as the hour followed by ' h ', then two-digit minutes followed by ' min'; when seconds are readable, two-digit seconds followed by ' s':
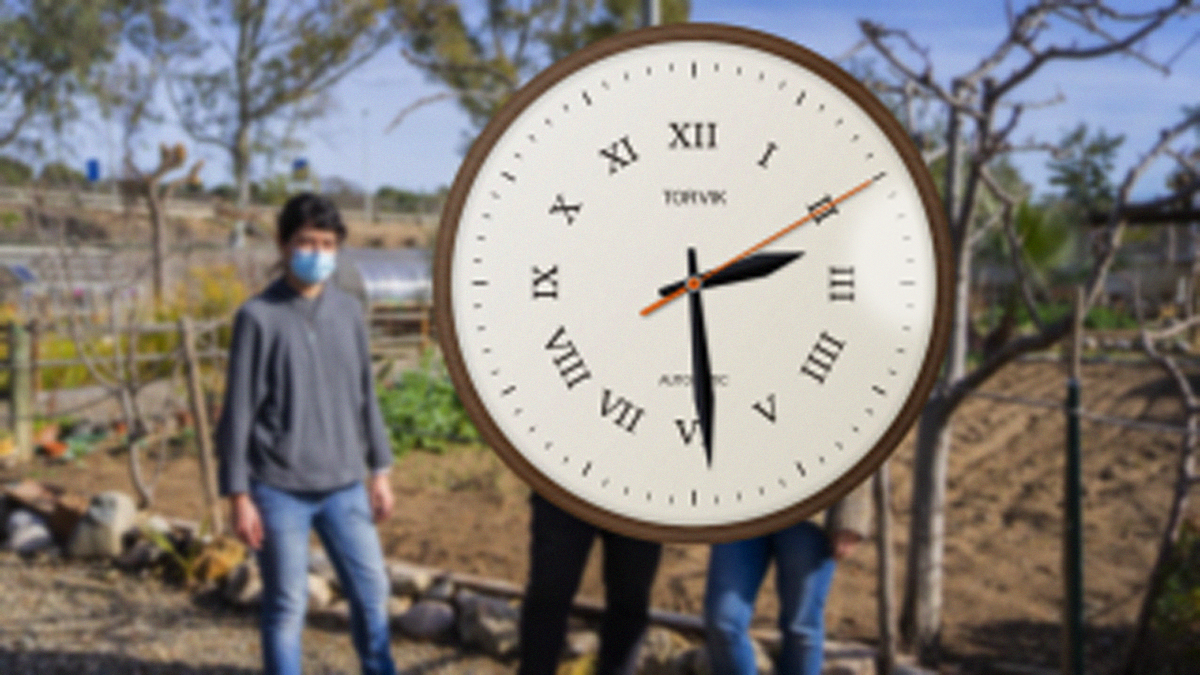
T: 2 h 29 min 10 s
